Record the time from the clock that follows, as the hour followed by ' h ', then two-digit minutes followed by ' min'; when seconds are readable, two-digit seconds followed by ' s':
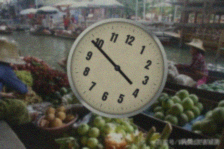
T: 3 h 49 min
